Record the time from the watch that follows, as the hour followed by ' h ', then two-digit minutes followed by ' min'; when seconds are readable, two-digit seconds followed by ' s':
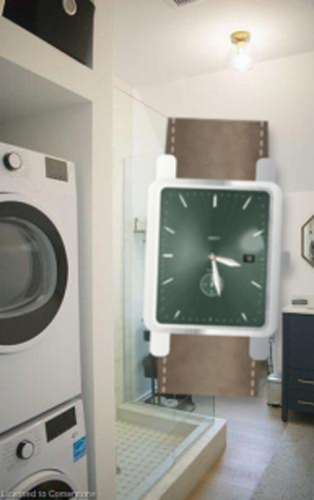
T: 3 h 28 min
